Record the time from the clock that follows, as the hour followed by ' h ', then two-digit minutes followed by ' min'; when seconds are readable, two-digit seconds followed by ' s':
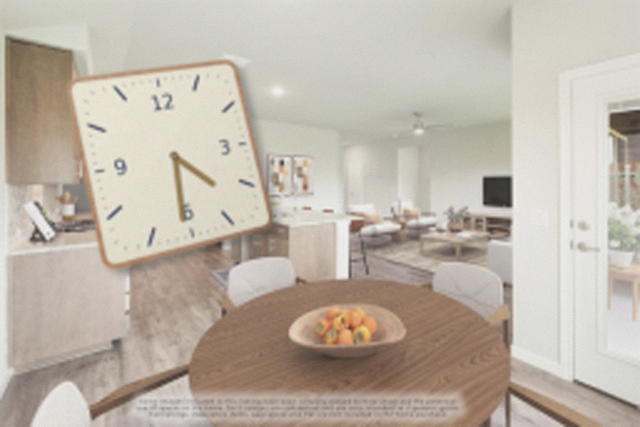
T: 4 h 31 min
